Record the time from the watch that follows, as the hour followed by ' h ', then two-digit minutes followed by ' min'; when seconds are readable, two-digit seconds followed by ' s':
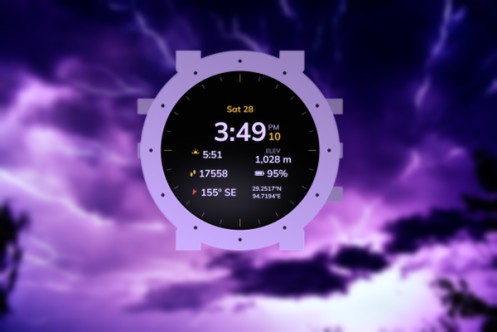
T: 3 h 49 min 10 s
